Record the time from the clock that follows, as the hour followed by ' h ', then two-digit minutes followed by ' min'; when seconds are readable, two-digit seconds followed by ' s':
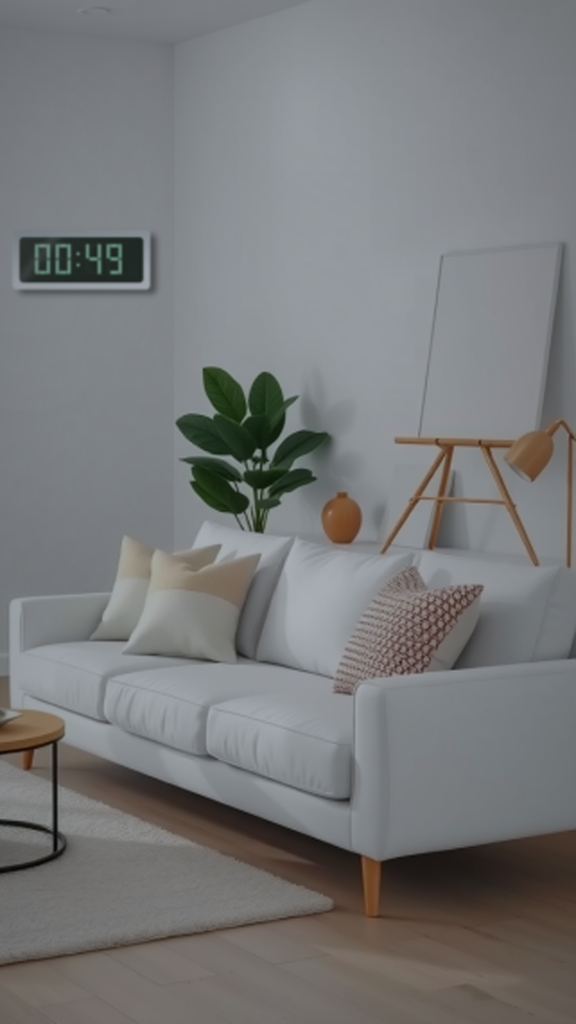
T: 0 h 49 min
